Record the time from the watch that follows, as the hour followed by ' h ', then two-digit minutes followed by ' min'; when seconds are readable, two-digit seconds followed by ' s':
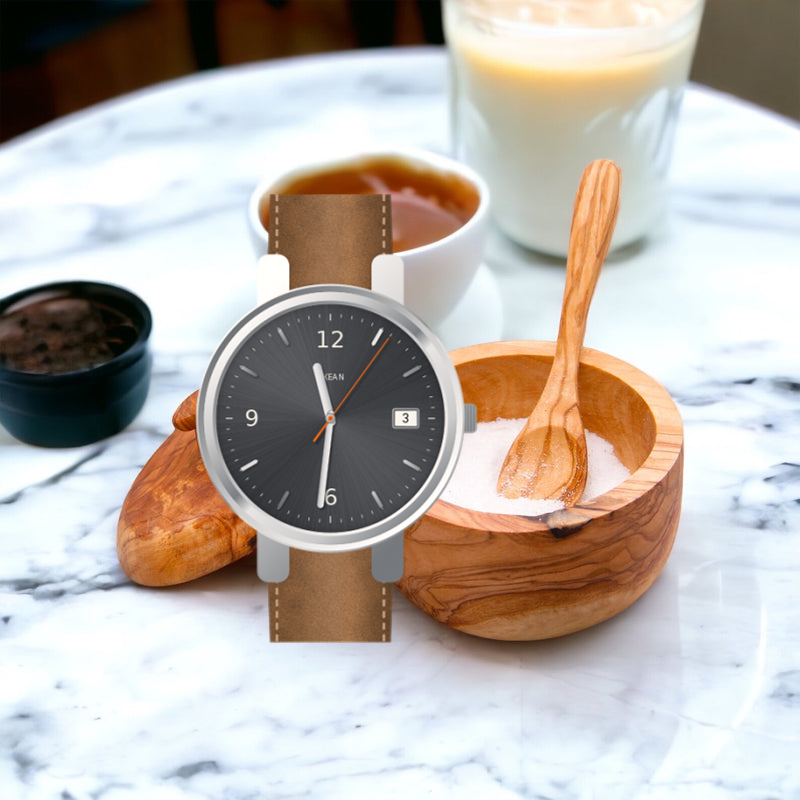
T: 11 h 31 min 06 s
